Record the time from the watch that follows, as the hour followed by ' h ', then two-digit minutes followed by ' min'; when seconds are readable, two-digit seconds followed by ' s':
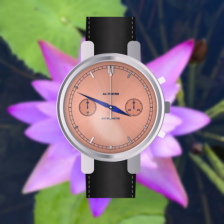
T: 3 h 49 min
